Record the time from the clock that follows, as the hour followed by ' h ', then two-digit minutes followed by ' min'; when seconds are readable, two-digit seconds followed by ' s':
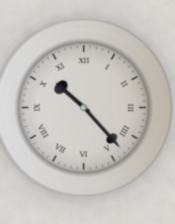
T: 10 h 23 min
